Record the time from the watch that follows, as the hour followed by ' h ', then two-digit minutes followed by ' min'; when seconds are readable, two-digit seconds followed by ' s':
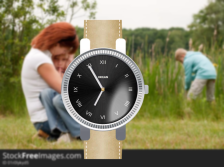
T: 6 h 55 min
